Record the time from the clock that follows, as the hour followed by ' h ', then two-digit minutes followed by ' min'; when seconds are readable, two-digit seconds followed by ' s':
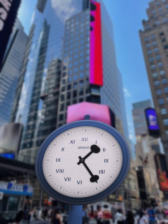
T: 1 h 24 min
